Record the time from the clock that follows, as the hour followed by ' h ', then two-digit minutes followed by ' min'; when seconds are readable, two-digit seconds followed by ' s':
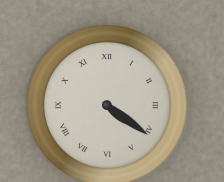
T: 4 h 21 min
